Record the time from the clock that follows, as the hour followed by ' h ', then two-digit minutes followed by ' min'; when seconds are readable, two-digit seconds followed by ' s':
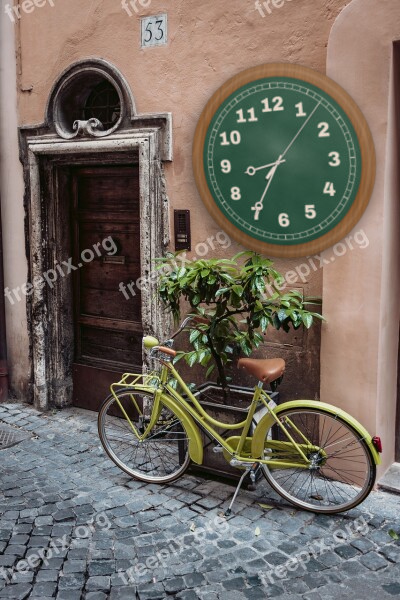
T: 8 h 35 min 07 s
